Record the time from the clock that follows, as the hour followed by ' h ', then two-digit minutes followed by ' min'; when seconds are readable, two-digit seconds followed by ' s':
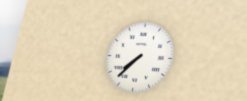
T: 7 h 37 min
